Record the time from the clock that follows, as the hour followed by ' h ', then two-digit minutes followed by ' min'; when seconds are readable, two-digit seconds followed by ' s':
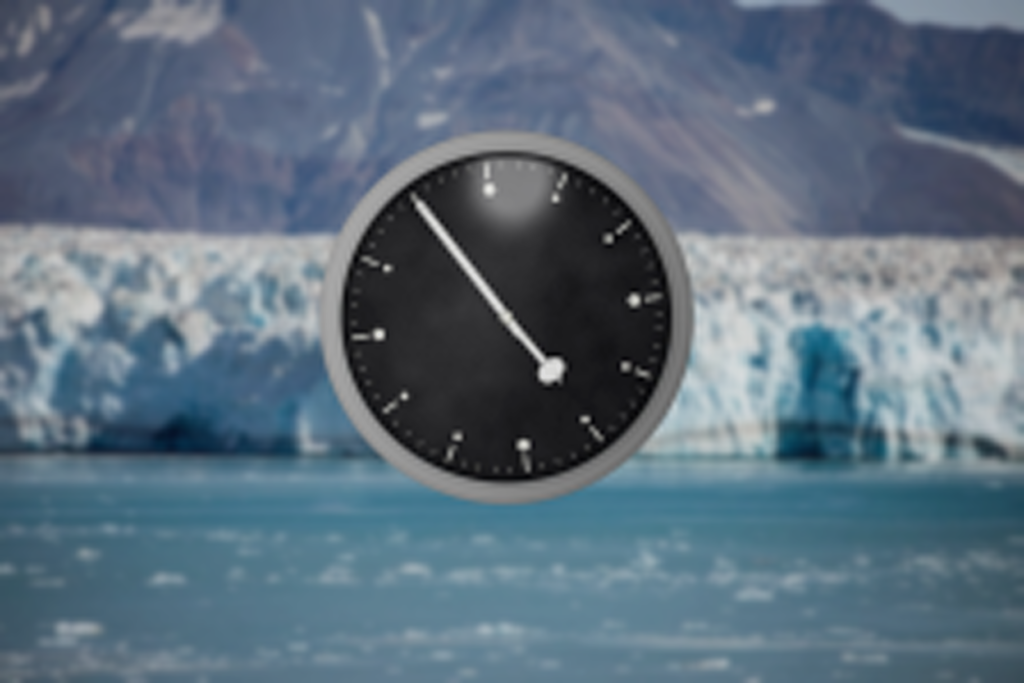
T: 4 h 55 min
